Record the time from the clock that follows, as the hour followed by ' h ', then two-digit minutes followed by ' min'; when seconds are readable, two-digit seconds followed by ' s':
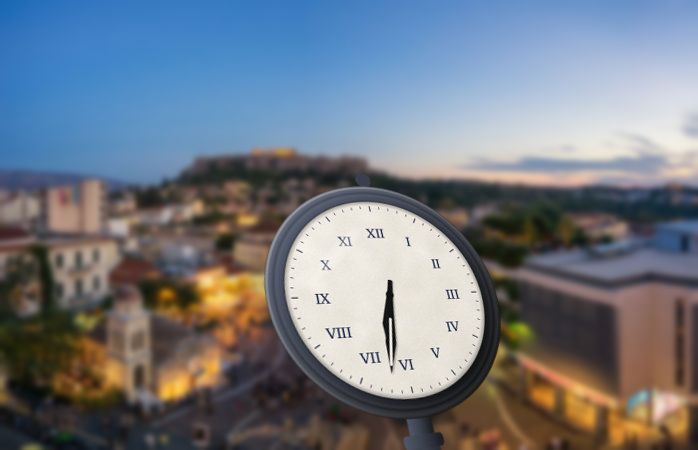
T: 6 h 32 min
